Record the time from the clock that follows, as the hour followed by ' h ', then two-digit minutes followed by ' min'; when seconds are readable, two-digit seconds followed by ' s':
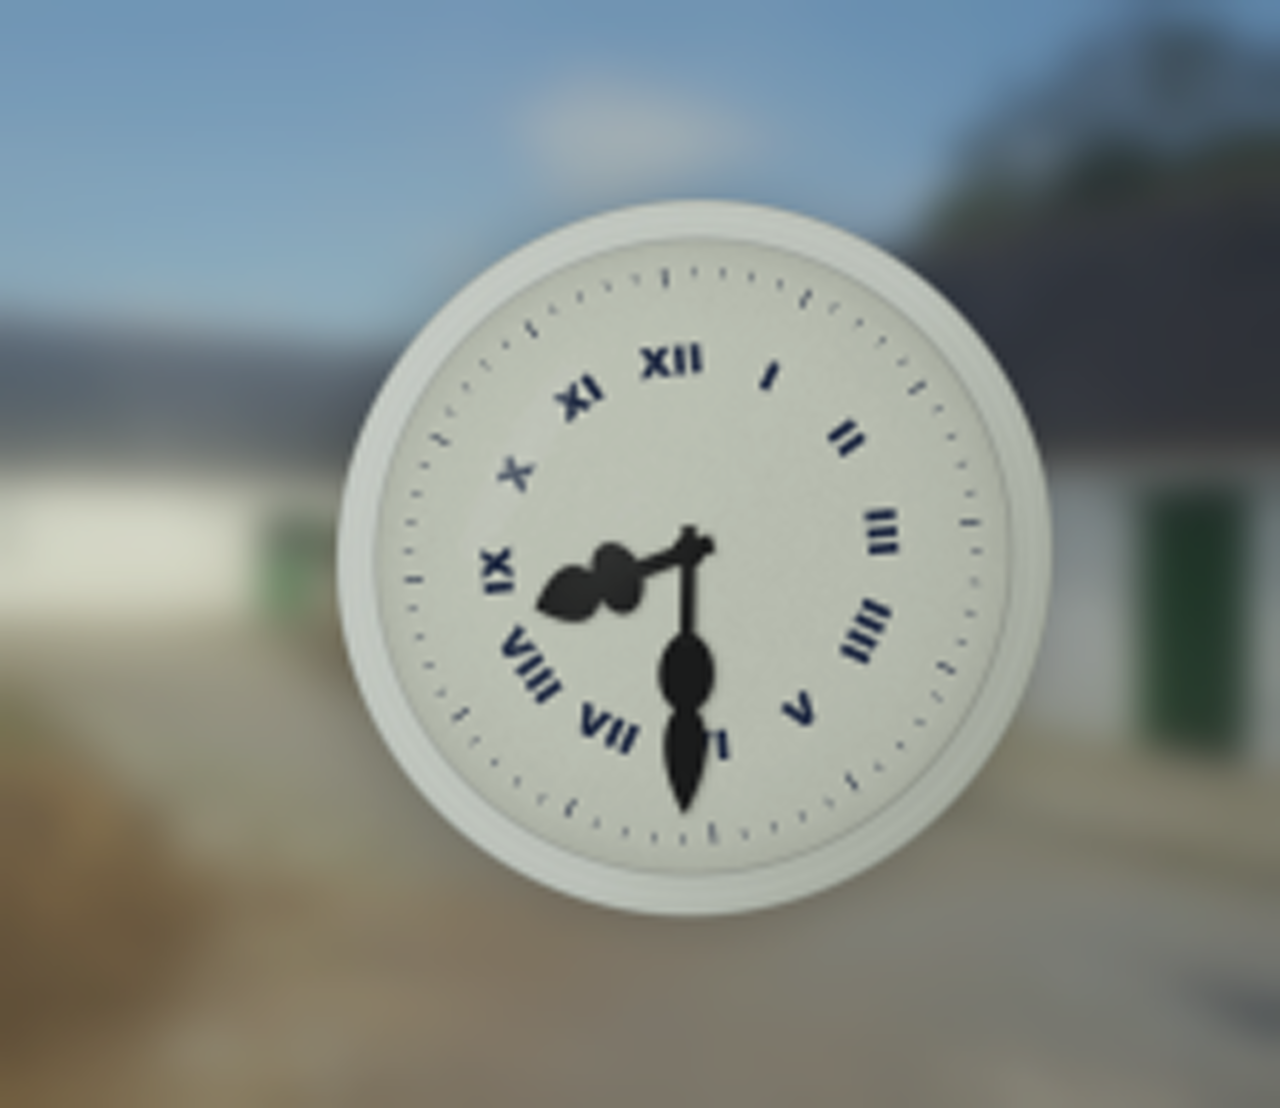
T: 8 h 31 min
